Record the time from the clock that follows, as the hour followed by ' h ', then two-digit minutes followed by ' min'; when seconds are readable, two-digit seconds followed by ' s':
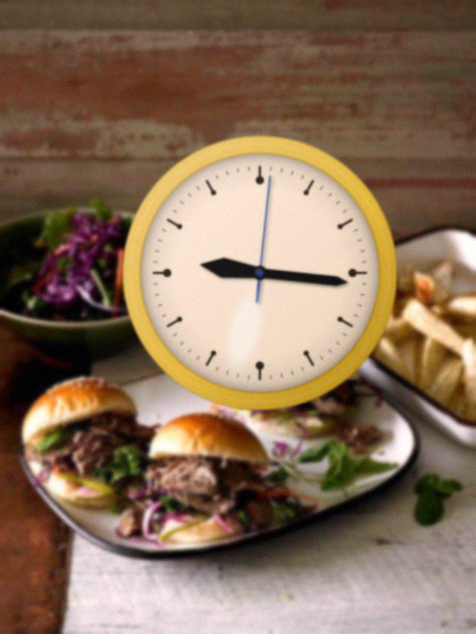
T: 9 h 16 min 01 s
